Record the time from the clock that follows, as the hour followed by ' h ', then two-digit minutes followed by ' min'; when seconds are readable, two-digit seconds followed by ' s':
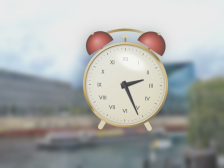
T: 2 h 26 min
